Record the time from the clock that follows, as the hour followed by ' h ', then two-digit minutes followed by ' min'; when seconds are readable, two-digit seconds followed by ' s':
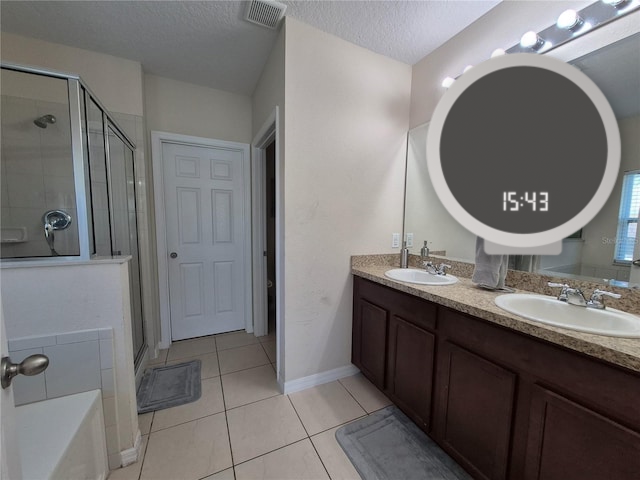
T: 15 h 43 min
